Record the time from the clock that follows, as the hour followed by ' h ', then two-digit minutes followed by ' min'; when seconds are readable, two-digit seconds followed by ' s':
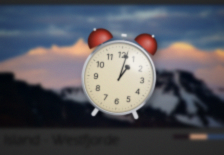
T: 1 h 02 min
